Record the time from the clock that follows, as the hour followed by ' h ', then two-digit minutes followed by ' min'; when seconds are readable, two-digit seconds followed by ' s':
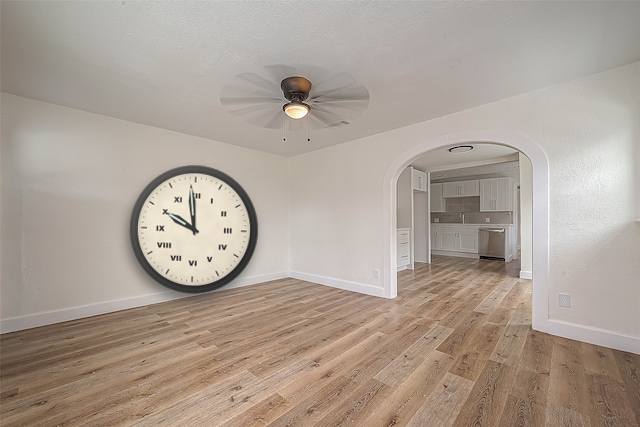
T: 9 h 59 min
